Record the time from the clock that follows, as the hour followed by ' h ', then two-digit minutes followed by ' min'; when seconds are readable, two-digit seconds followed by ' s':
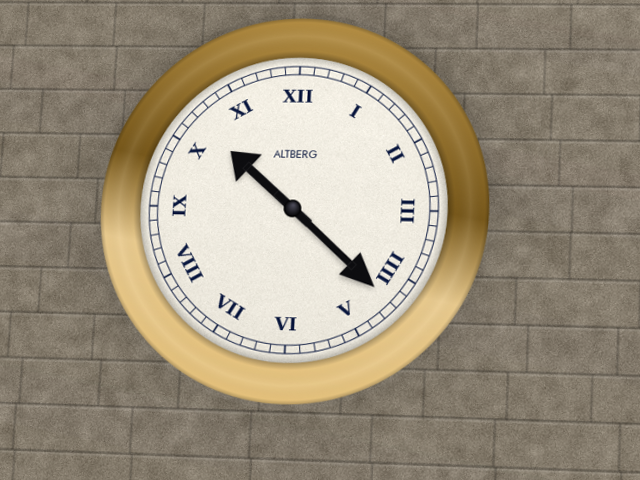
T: 10 h 22 min
